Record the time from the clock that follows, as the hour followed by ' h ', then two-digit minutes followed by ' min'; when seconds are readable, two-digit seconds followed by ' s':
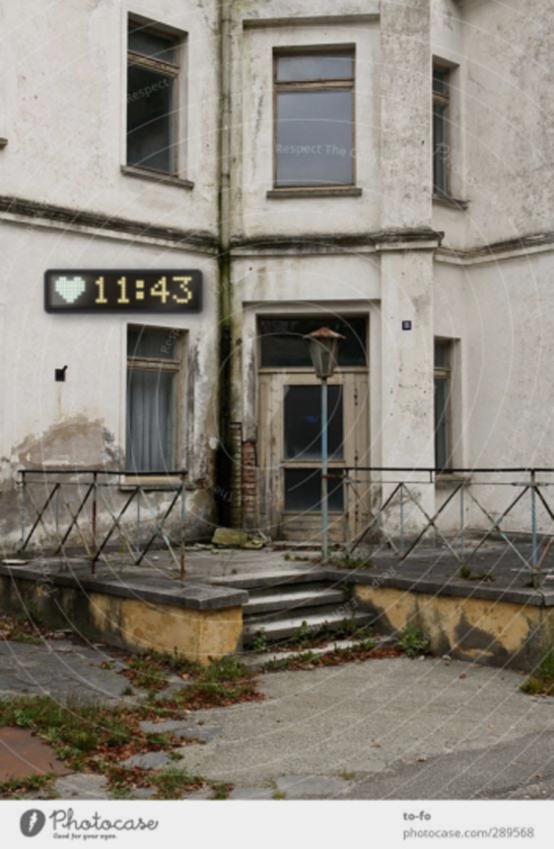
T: 11 h 43 min
